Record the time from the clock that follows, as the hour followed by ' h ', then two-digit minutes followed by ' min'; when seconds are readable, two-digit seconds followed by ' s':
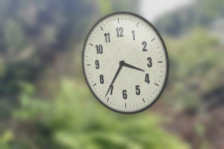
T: 3 h 36 min
